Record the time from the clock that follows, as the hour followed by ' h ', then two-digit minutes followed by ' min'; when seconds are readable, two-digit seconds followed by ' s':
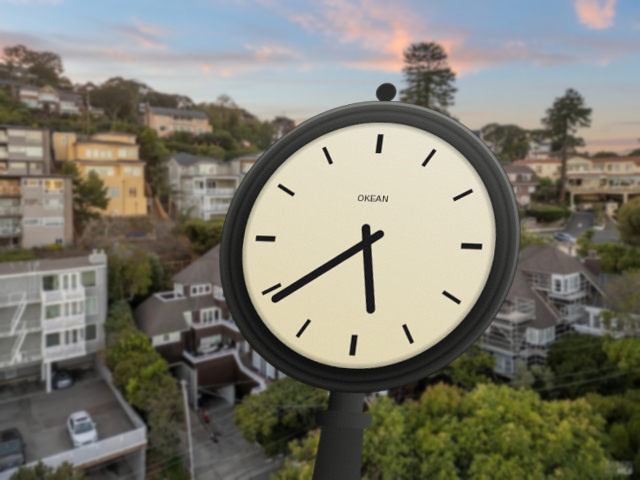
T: 5 h 39 min
